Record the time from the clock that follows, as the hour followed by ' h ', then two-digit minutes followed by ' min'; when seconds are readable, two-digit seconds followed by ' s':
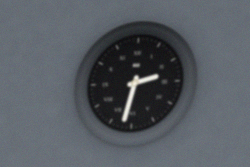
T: 2 h 32 min
